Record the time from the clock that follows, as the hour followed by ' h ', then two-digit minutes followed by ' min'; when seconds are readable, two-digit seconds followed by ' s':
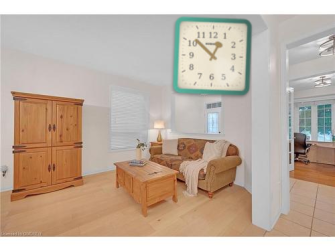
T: 12 h 52 min
